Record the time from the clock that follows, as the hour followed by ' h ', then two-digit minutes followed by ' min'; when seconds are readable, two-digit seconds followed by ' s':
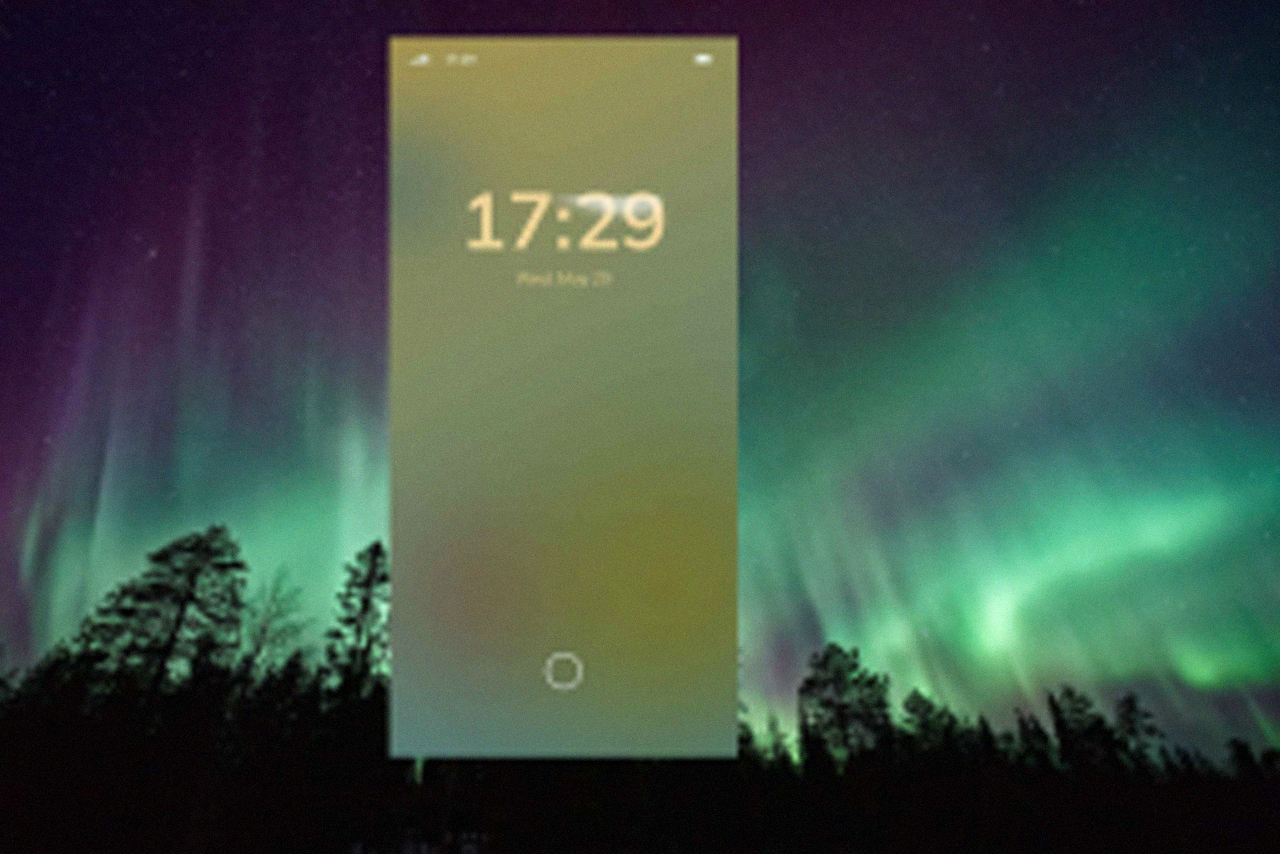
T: 17 h 29 min
